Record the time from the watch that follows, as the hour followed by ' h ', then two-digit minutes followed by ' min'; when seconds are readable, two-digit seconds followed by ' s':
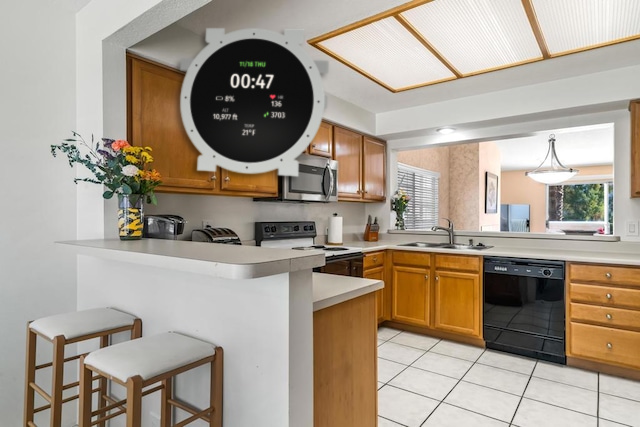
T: 0 h 47 min
